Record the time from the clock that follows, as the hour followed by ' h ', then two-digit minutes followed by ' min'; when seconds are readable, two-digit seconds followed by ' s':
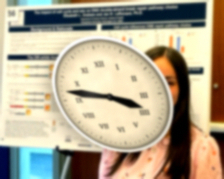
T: 3 h 47 min
